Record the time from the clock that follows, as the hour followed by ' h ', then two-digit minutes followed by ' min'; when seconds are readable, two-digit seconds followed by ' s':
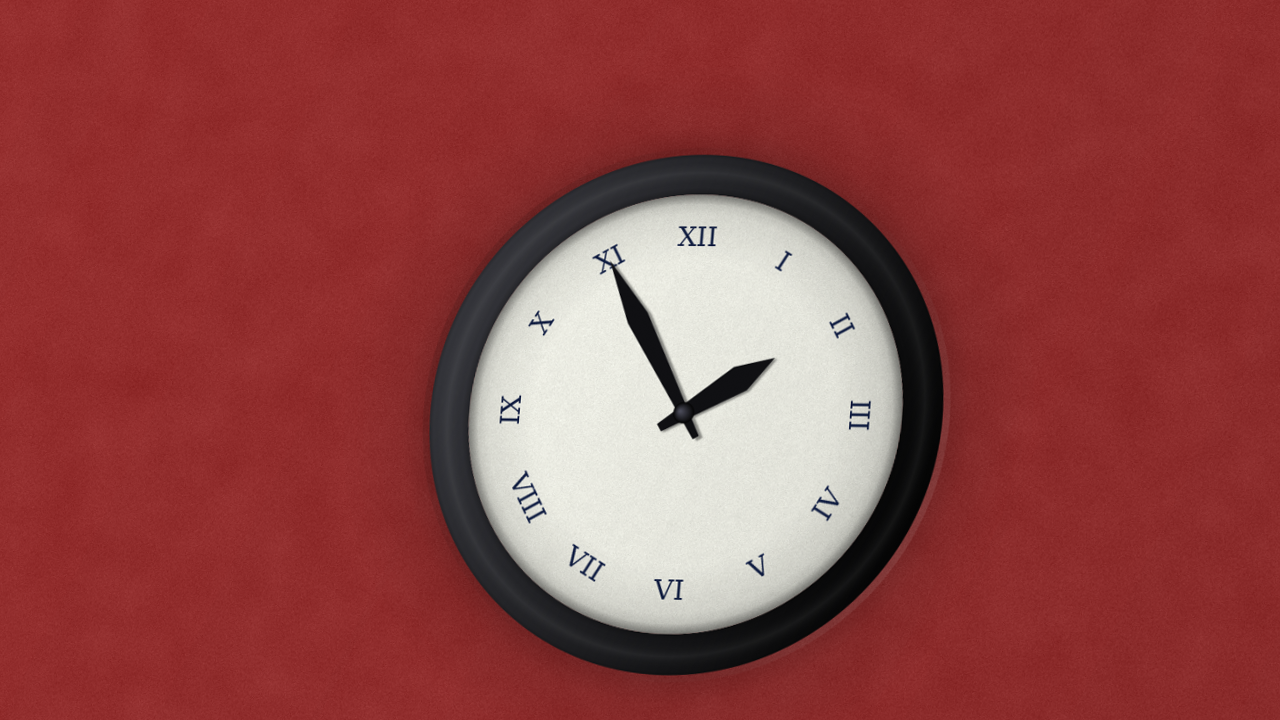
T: 1 h 55 min
